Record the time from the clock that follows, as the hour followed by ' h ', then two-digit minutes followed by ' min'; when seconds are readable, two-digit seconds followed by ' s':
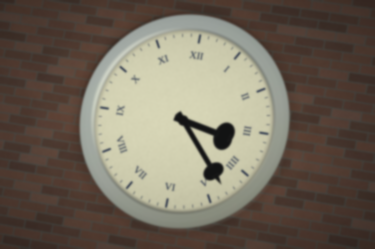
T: 3 h 23 min
